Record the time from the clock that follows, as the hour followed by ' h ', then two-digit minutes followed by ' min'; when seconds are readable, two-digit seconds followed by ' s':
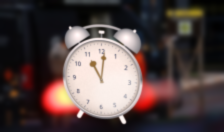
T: 11 h 01 min
